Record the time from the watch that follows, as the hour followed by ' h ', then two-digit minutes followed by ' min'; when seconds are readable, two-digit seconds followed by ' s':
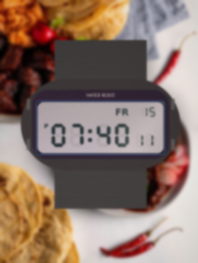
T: 7 h 40 min 11 s
